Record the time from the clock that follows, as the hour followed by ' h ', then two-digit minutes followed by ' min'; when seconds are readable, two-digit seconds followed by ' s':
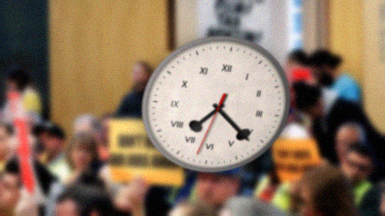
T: 7 h 21 min 32 s
